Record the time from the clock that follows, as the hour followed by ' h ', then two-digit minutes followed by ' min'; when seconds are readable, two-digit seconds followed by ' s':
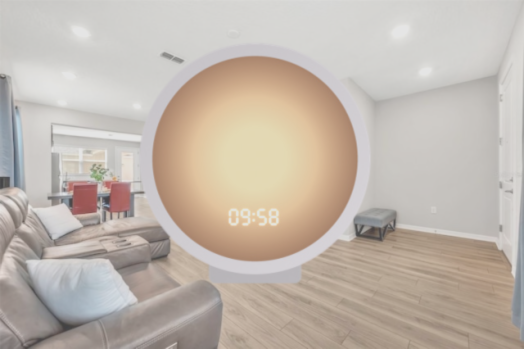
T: 9 h 58 min
